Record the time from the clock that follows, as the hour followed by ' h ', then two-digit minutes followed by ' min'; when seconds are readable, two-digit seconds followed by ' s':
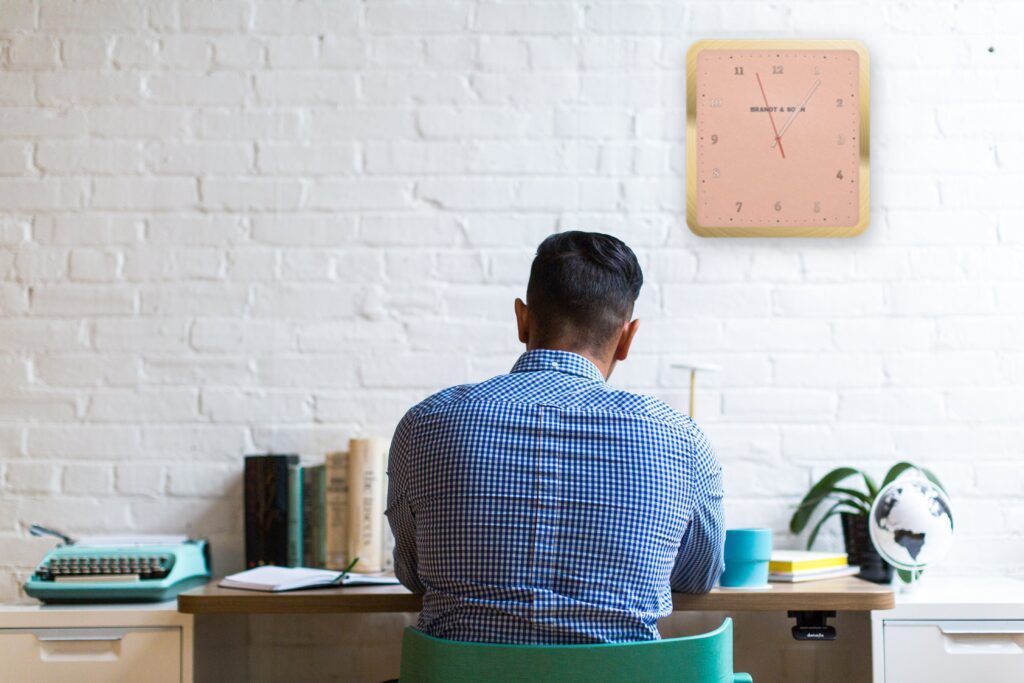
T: 1 h 05 min 57 s
